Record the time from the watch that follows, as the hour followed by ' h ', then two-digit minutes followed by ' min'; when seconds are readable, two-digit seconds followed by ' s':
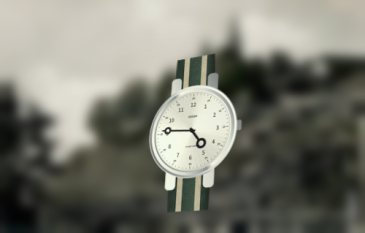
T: 4 h 46 min
